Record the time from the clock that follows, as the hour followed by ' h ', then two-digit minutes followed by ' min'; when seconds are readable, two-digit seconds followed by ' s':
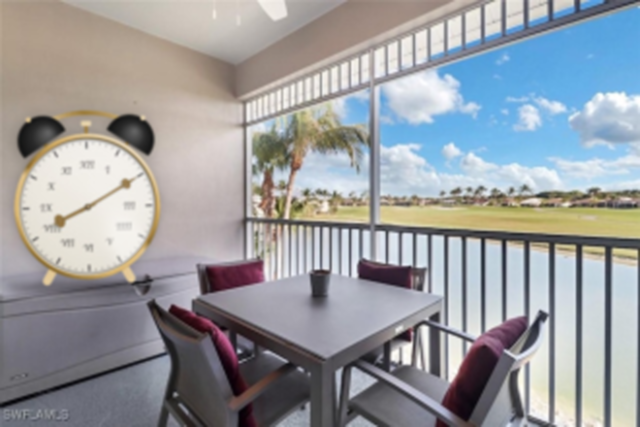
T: 8 h 10 min
